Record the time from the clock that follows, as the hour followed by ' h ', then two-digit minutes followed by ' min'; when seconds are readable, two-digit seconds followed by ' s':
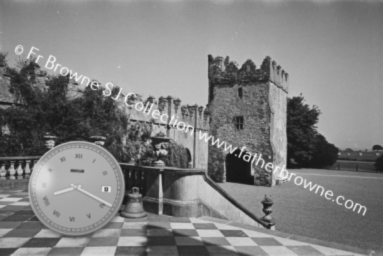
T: 8 h 19 min
